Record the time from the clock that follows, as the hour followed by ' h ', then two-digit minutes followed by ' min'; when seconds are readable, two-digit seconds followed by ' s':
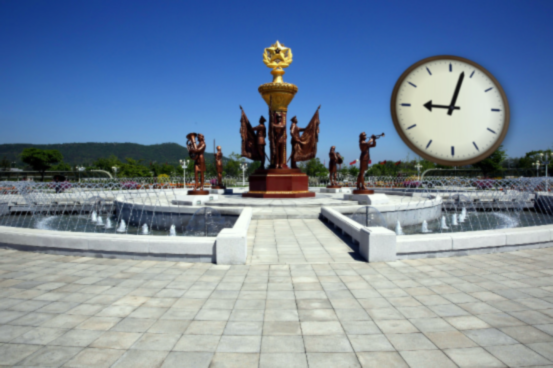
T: 9 h 03 min
